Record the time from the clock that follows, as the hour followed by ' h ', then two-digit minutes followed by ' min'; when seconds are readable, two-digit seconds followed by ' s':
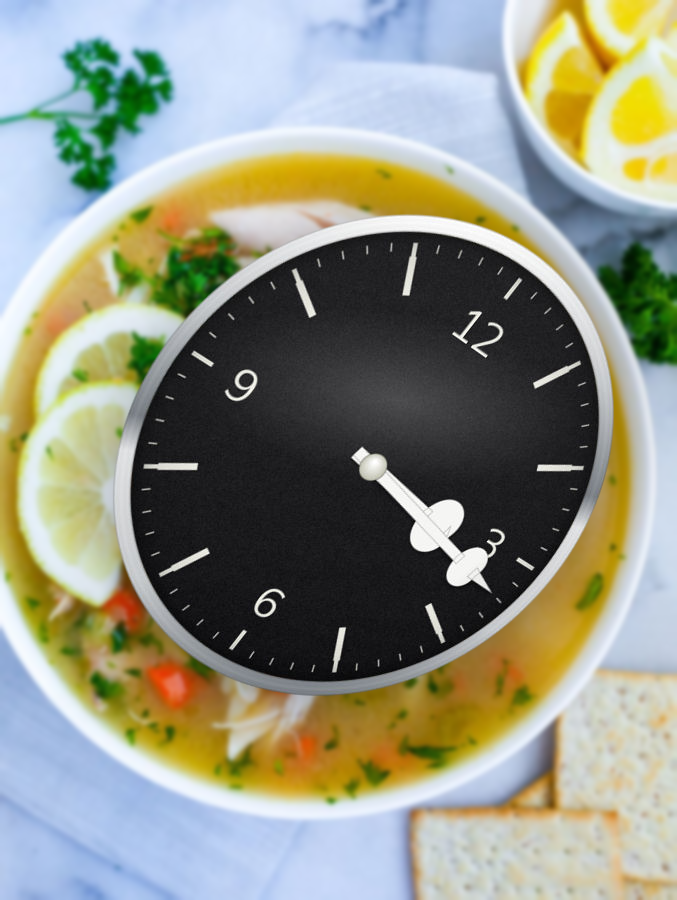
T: 3 h 17 min
